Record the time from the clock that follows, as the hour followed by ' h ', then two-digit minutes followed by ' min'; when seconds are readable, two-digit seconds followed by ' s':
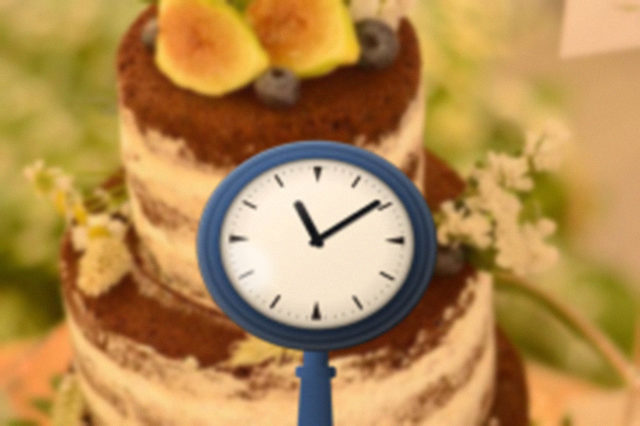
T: 11 h 09 min
